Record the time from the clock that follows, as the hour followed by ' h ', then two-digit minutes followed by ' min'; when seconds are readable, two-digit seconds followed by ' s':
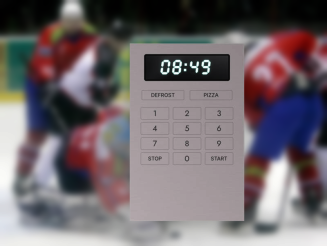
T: 8 h 49 min
